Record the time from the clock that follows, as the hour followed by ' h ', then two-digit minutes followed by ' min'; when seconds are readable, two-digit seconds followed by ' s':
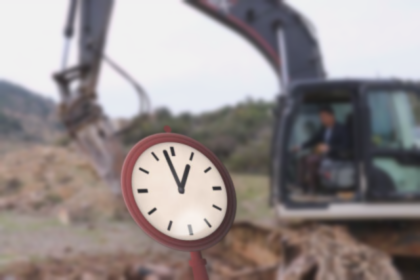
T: 12 h 58 min
